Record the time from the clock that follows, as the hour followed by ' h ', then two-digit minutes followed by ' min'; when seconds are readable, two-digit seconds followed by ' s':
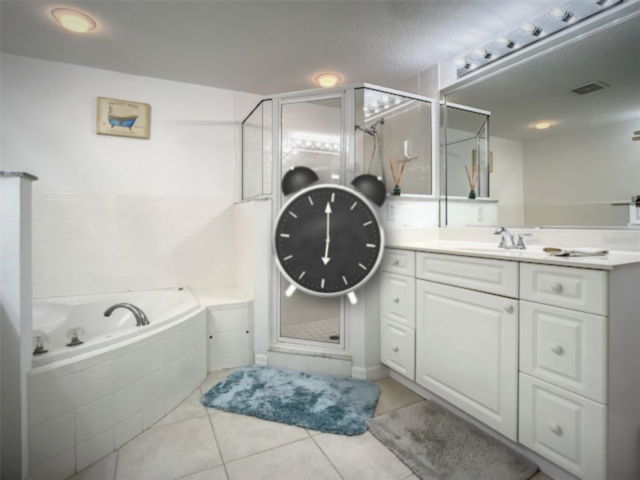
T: 5 h 59 min
